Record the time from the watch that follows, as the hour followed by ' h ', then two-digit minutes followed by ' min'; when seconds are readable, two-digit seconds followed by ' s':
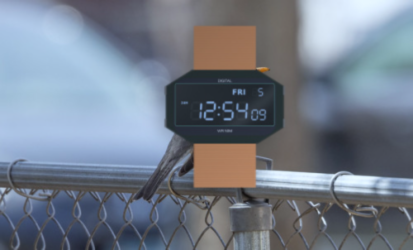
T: 12 h 54 min 09 s
